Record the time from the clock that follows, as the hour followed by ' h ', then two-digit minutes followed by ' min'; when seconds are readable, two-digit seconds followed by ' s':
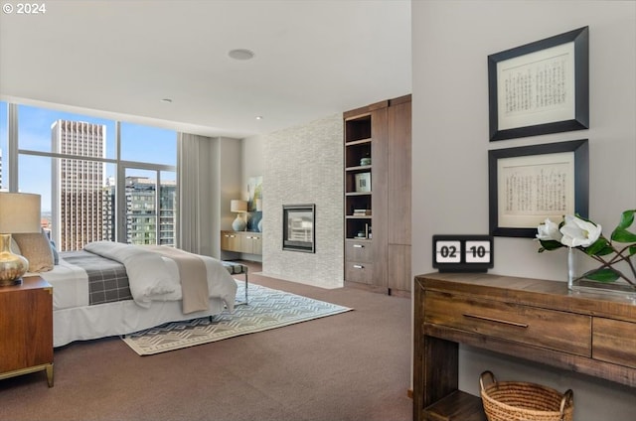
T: 2 h 10 min
